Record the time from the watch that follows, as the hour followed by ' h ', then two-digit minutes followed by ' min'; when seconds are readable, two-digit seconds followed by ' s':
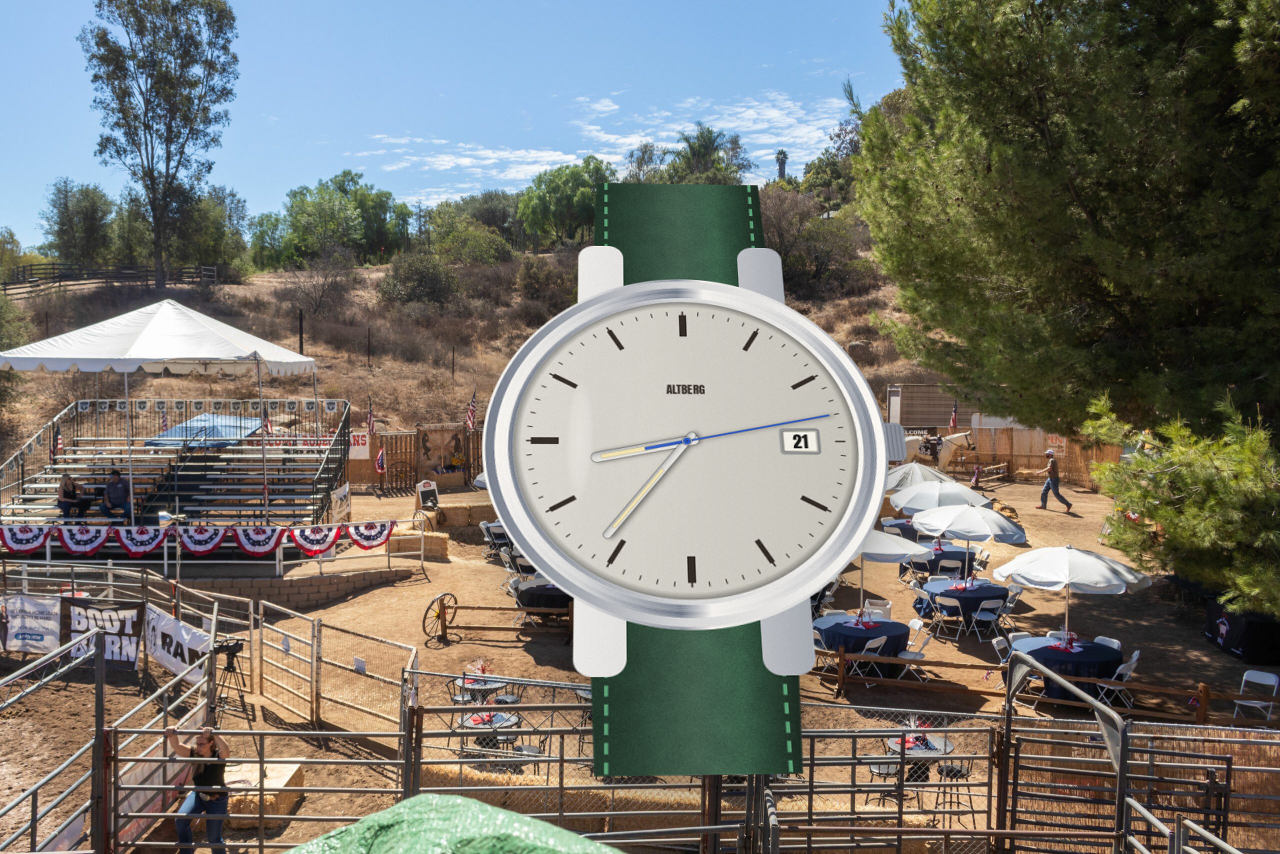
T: 8 h 36 min 13 s
